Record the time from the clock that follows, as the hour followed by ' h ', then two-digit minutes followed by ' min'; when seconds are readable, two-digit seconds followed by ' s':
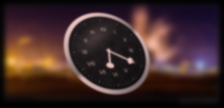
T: 6 h 20 min
